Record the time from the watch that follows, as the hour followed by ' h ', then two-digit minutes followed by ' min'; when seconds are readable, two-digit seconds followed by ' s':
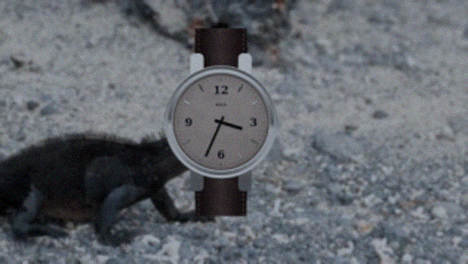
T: 3 h 34 min
